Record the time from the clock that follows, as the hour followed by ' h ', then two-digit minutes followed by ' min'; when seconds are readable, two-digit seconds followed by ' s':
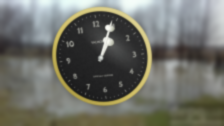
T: 1 h 04 min
